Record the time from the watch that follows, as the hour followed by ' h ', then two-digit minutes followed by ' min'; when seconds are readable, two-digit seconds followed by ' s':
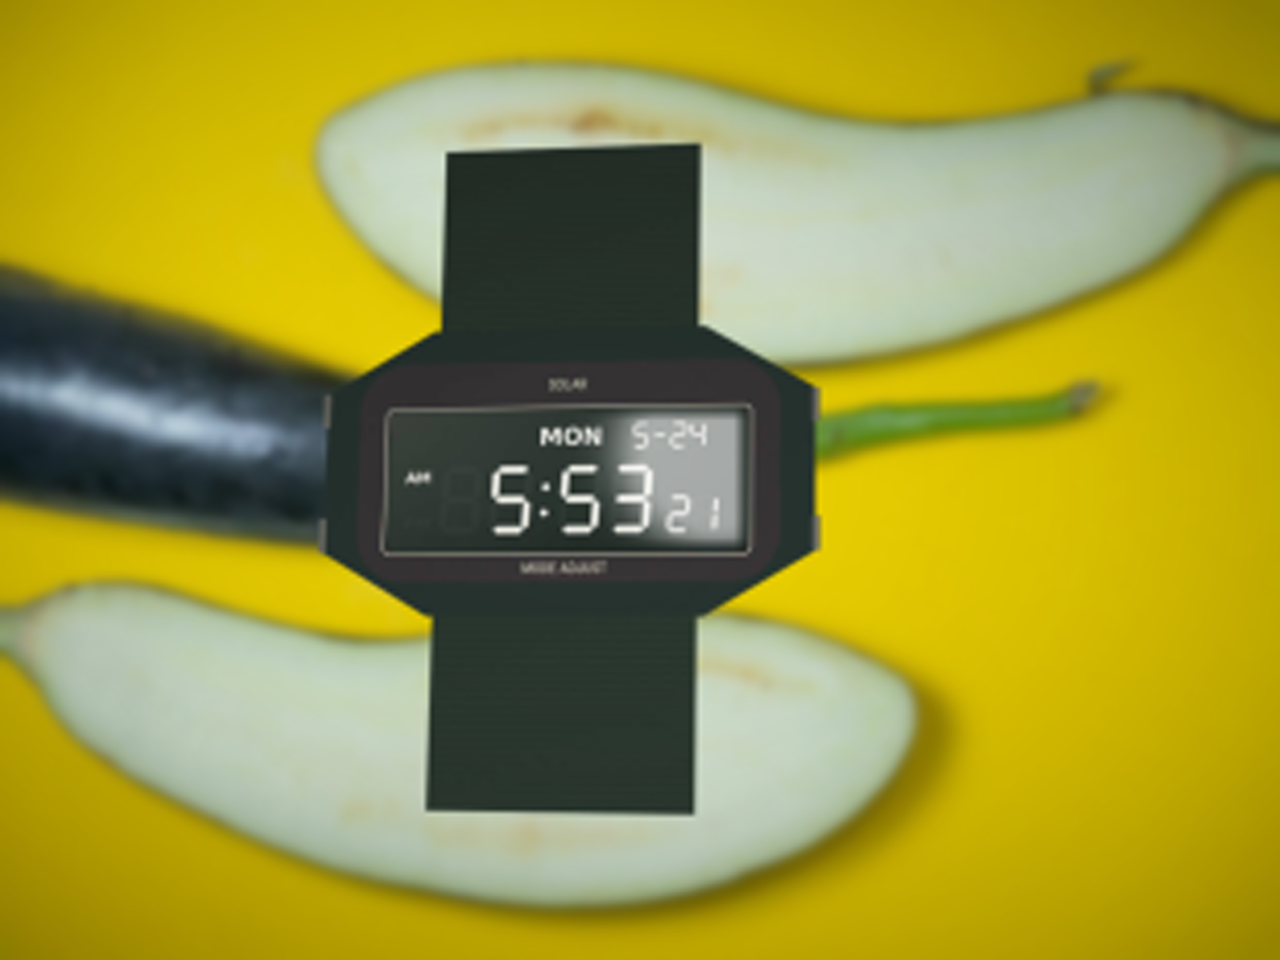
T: 5 h 53 min 21 s
